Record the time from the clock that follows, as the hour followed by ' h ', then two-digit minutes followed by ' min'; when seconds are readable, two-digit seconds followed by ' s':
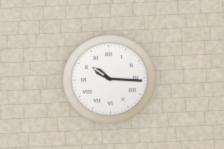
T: 10 h 16 min
